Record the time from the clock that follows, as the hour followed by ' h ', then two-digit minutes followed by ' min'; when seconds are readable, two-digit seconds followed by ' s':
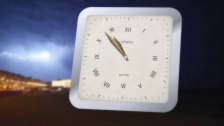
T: 10 h 53 min
